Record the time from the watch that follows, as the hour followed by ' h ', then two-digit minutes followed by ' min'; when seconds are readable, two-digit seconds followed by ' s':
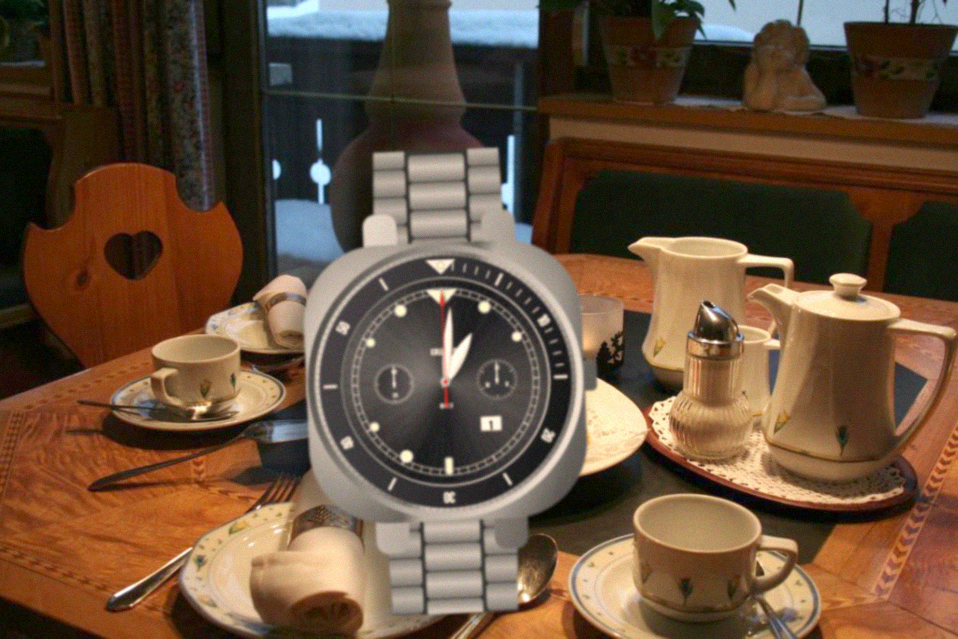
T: 1 h 01 min
